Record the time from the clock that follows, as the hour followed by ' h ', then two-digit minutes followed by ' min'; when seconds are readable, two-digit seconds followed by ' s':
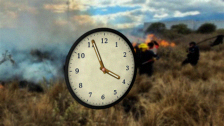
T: 3 h 56 min
